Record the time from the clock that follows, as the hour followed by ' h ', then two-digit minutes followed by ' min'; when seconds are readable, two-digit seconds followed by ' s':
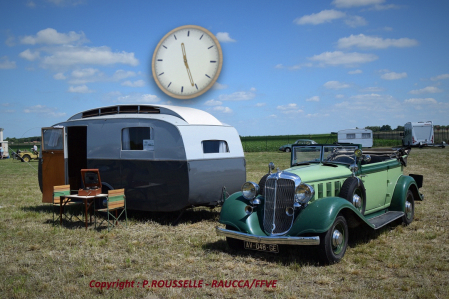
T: 11 h 26 min
